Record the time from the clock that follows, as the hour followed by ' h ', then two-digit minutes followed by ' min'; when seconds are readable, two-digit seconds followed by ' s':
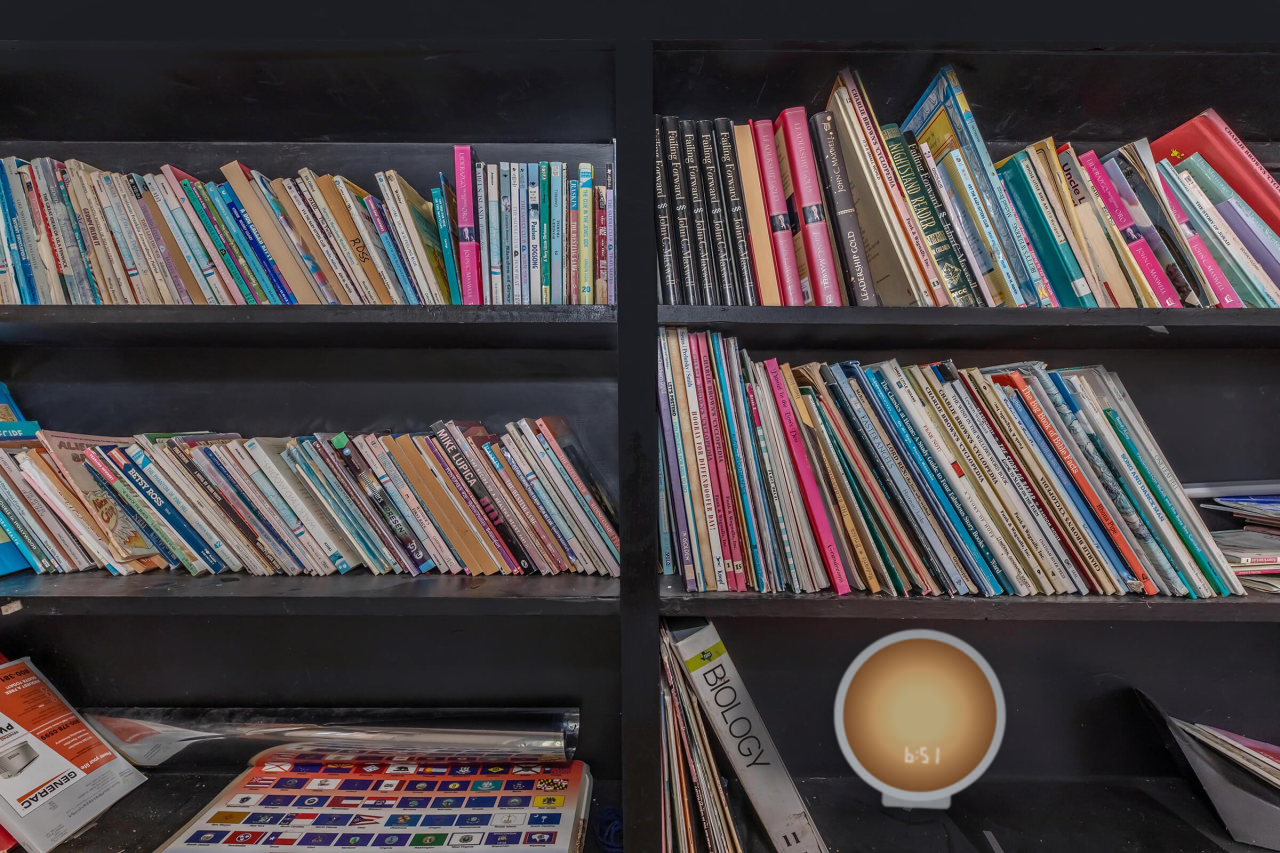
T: 6 h 51 min
